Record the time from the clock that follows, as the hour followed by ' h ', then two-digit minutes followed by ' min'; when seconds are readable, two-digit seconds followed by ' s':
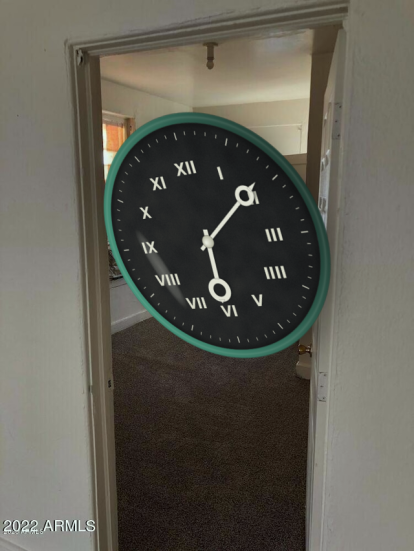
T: 6 h 09 min
